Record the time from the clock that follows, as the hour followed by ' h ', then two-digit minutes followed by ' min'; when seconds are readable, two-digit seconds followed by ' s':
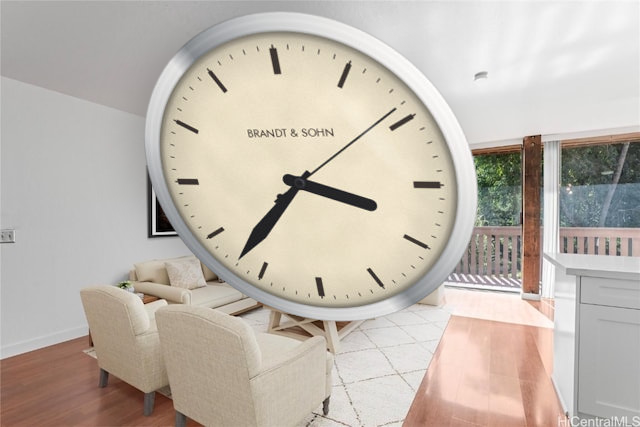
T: 3 h 37 min 09 s
